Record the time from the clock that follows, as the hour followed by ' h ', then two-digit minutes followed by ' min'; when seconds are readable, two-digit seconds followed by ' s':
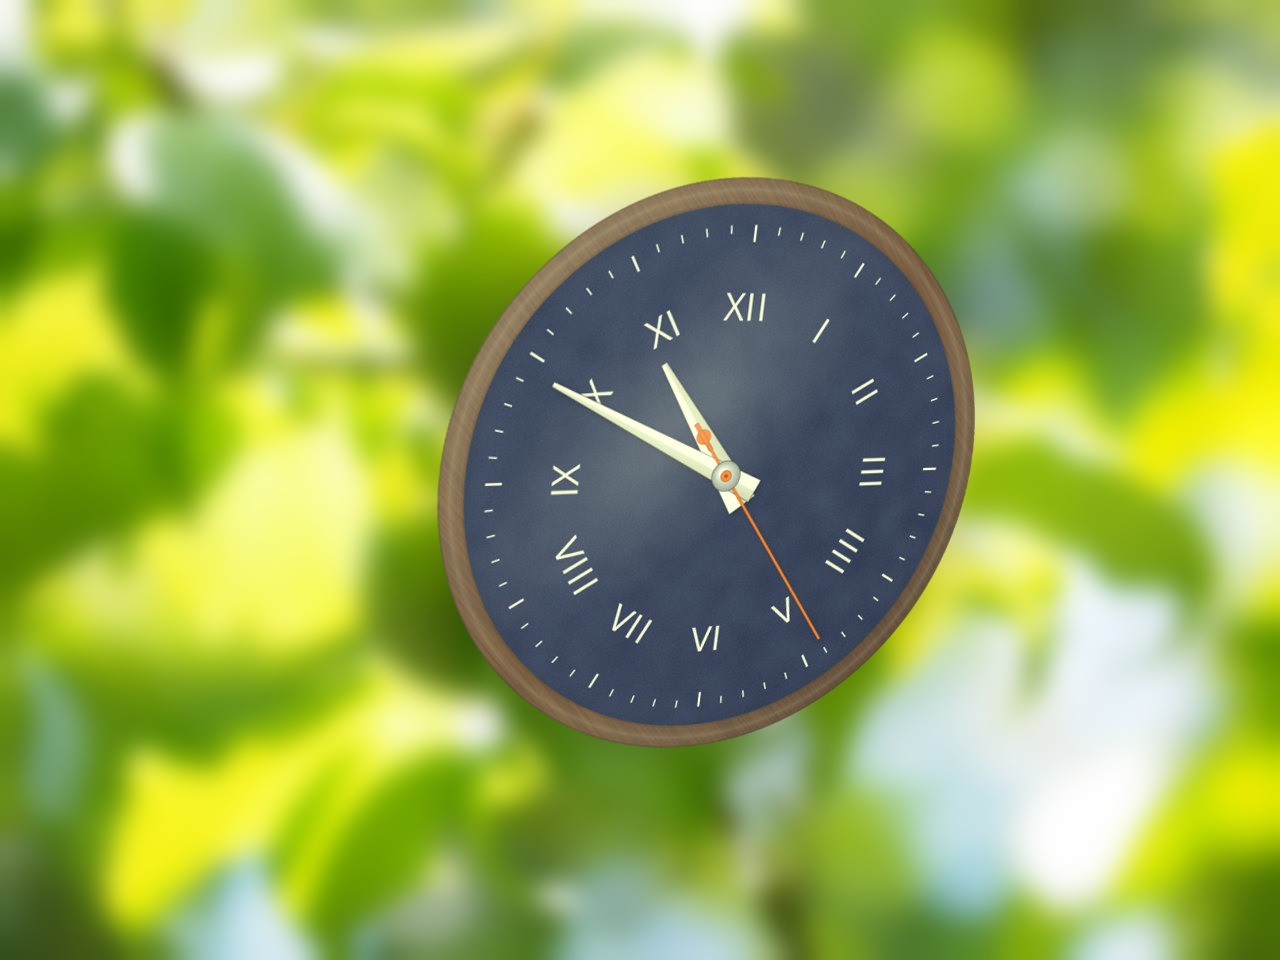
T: 10 h 49 min 24 s
